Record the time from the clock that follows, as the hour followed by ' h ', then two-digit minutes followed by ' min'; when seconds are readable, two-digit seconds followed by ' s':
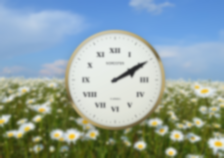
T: 2 h 10 min
